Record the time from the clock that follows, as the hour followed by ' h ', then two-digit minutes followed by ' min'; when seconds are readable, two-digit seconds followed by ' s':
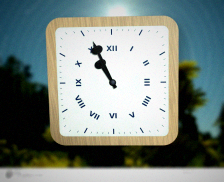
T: 10 h 56 min
